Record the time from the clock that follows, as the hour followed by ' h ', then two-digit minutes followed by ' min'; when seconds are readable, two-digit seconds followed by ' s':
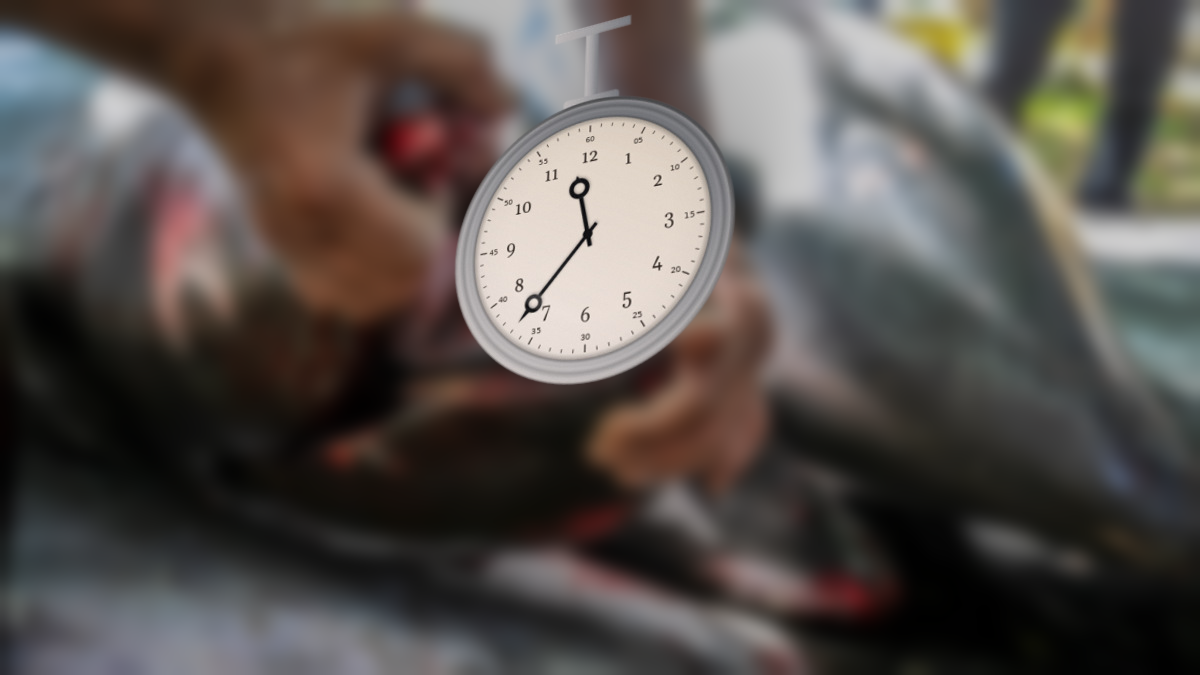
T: 11 h 37 min
